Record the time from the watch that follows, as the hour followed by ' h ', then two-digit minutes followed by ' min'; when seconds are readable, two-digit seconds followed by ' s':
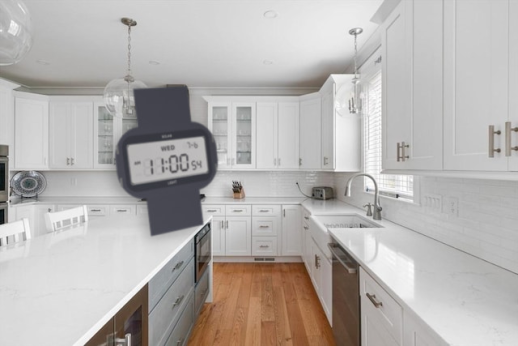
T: 11 h 00 min
